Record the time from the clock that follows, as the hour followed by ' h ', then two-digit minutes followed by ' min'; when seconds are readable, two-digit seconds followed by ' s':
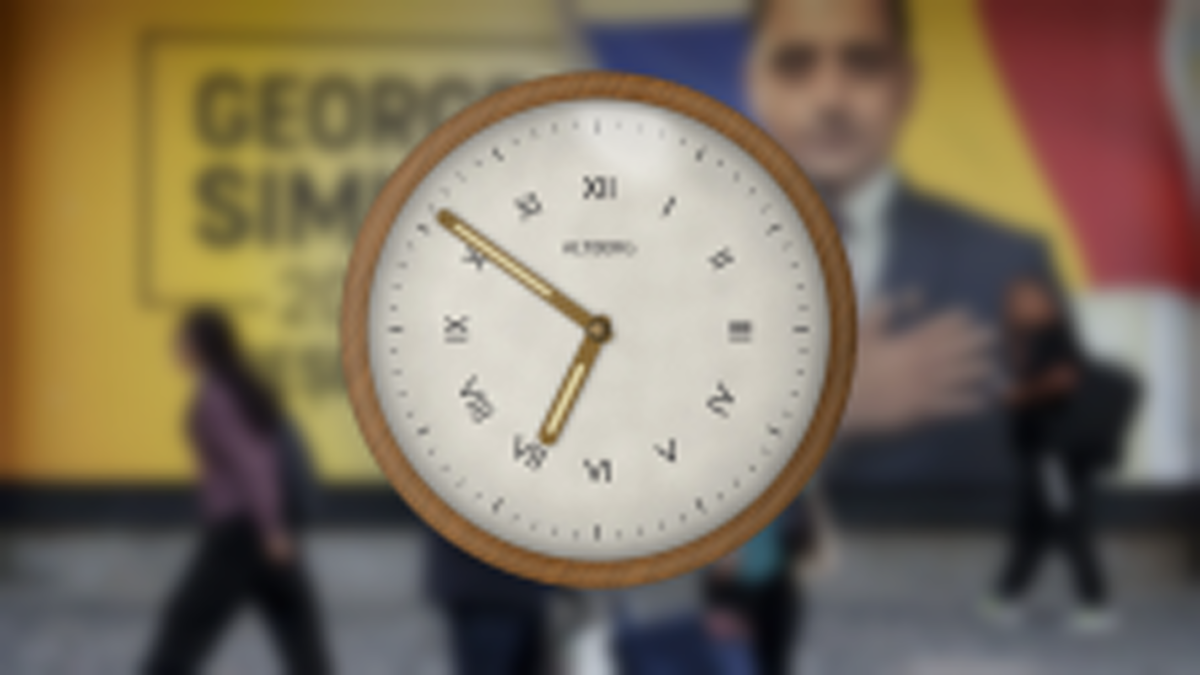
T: 6 h 51 min
